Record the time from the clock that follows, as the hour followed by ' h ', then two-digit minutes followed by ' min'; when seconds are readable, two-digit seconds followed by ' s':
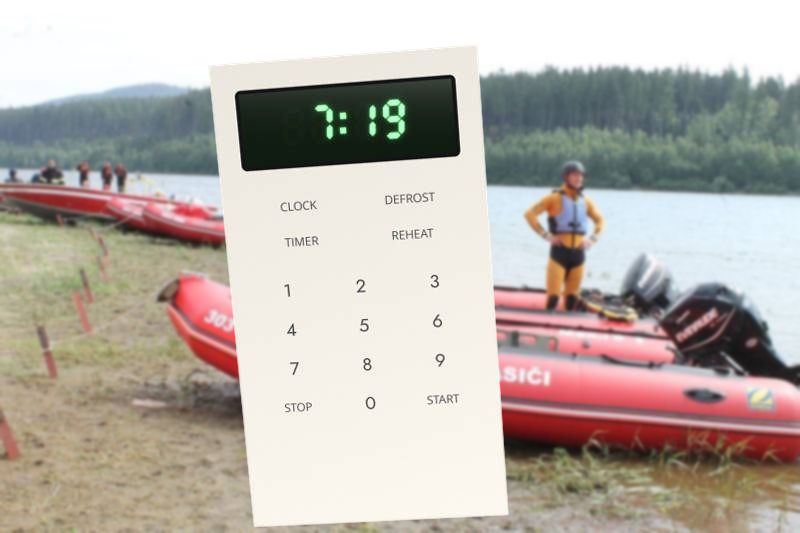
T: 7 h 19 min
